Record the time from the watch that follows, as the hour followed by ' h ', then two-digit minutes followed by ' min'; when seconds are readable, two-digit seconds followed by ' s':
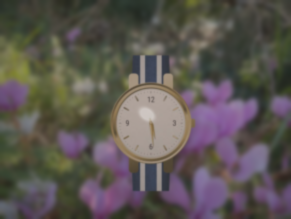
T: 5 h 29 min
